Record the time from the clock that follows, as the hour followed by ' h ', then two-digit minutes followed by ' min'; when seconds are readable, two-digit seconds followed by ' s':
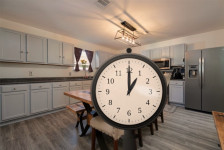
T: 1 h 00 min
